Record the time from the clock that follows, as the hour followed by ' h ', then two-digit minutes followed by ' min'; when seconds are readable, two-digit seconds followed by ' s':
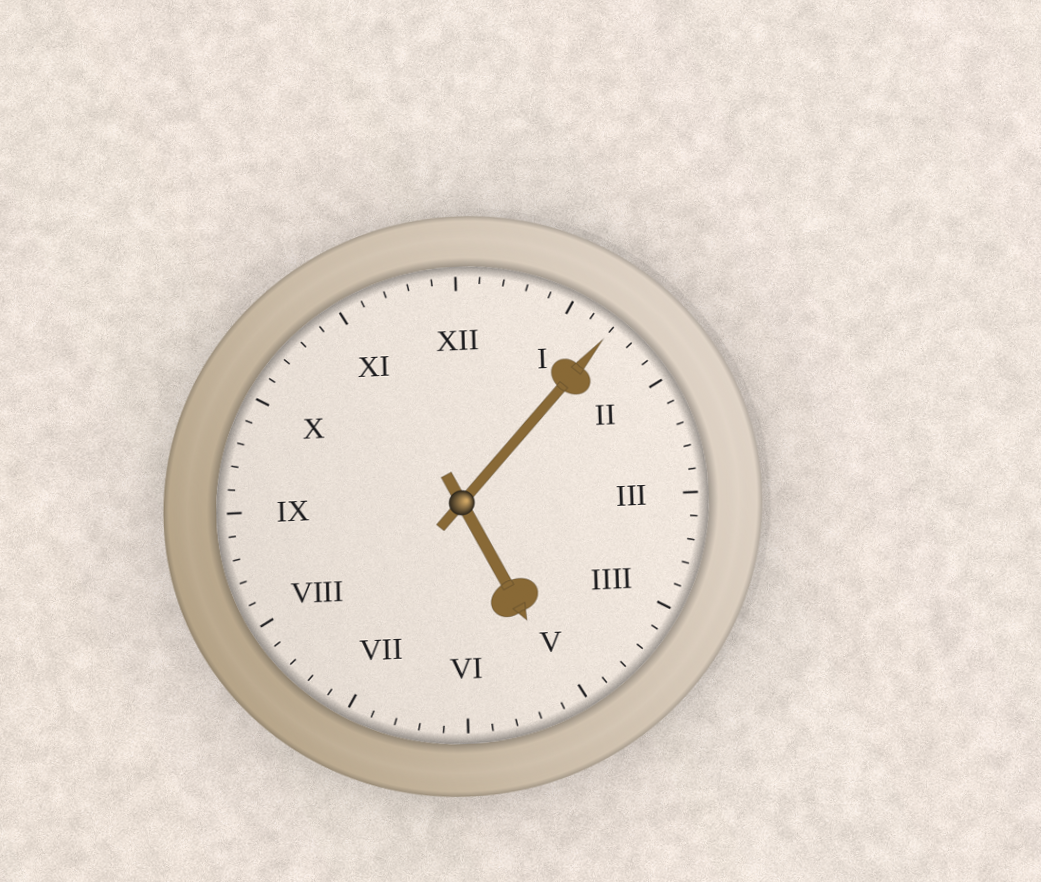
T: 5 h 07 min
